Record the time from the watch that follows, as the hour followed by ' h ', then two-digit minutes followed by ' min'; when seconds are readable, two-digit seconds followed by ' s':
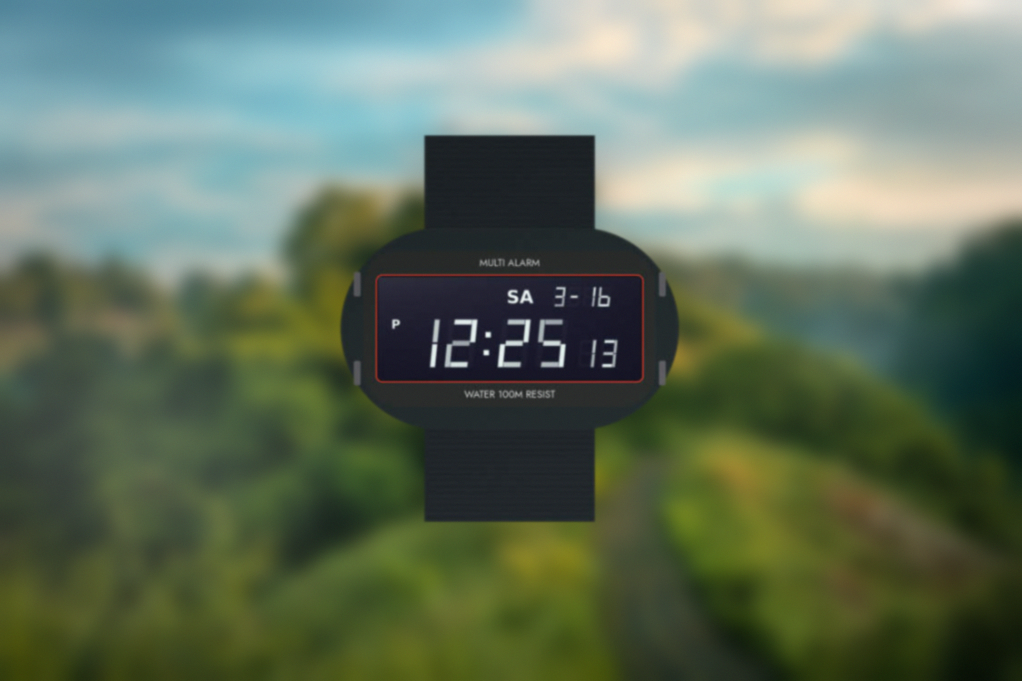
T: 12 h 25 min 13 s
